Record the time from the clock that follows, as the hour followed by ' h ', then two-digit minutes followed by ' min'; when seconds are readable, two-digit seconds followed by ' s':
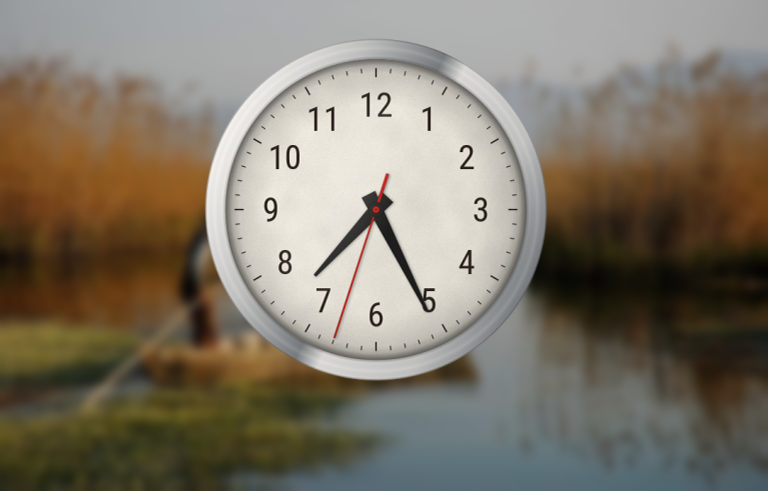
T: 7 h 25 min 33 s
